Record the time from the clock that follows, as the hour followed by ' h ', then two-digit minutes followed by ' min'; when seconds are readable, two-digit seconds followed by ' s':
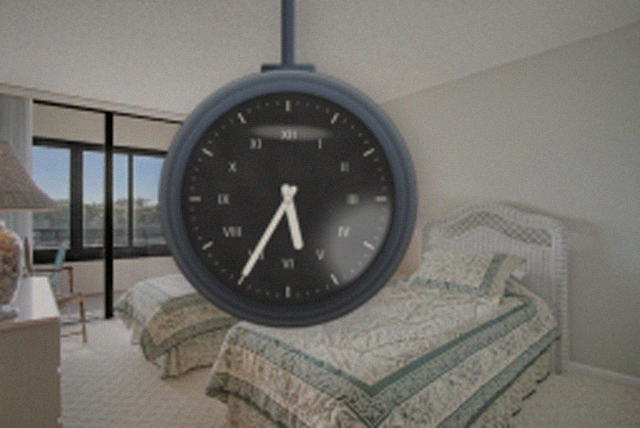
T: 5 h 35 min
